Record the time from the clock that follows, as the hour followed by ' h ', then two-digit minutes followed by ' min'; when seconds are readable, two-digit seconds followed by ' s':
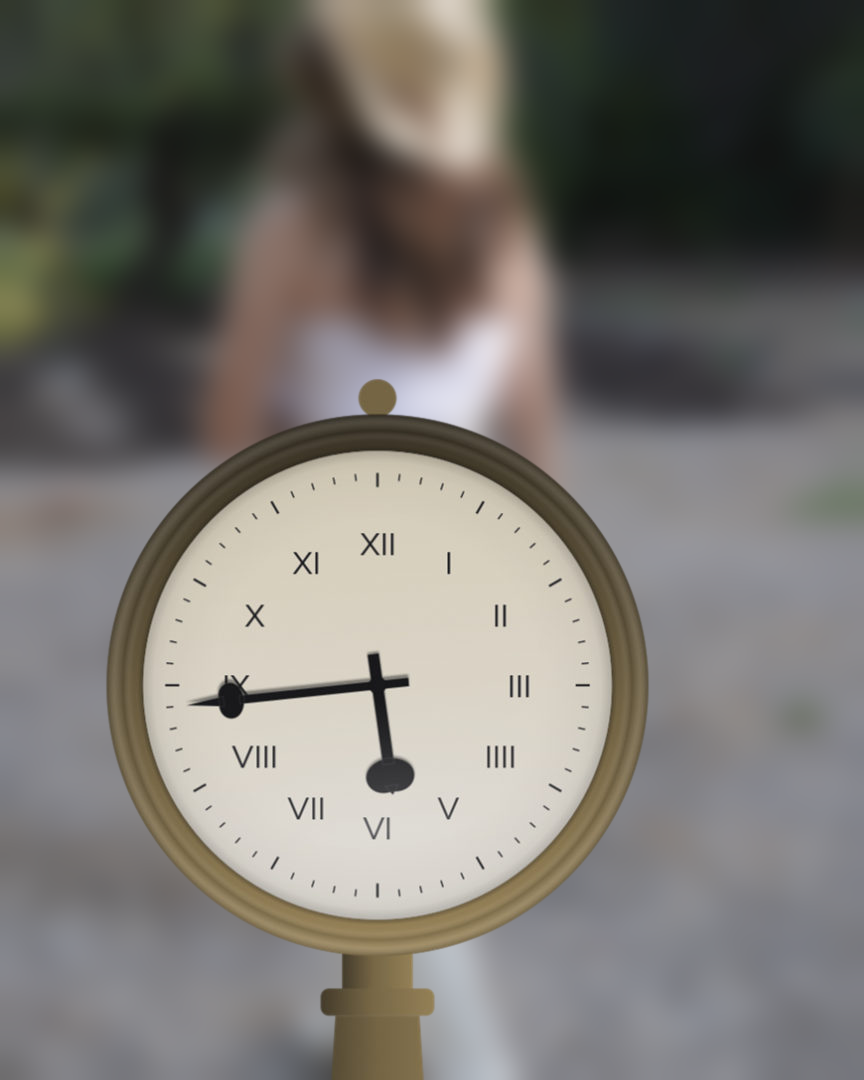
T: 5 h 44 min
